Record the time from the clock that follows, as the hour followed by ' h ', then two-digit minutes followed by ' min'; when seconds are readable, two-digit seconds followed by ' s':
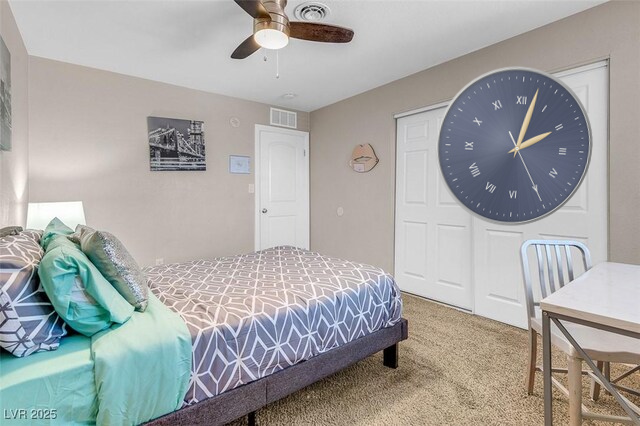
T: 2 h 02 min 25 s
